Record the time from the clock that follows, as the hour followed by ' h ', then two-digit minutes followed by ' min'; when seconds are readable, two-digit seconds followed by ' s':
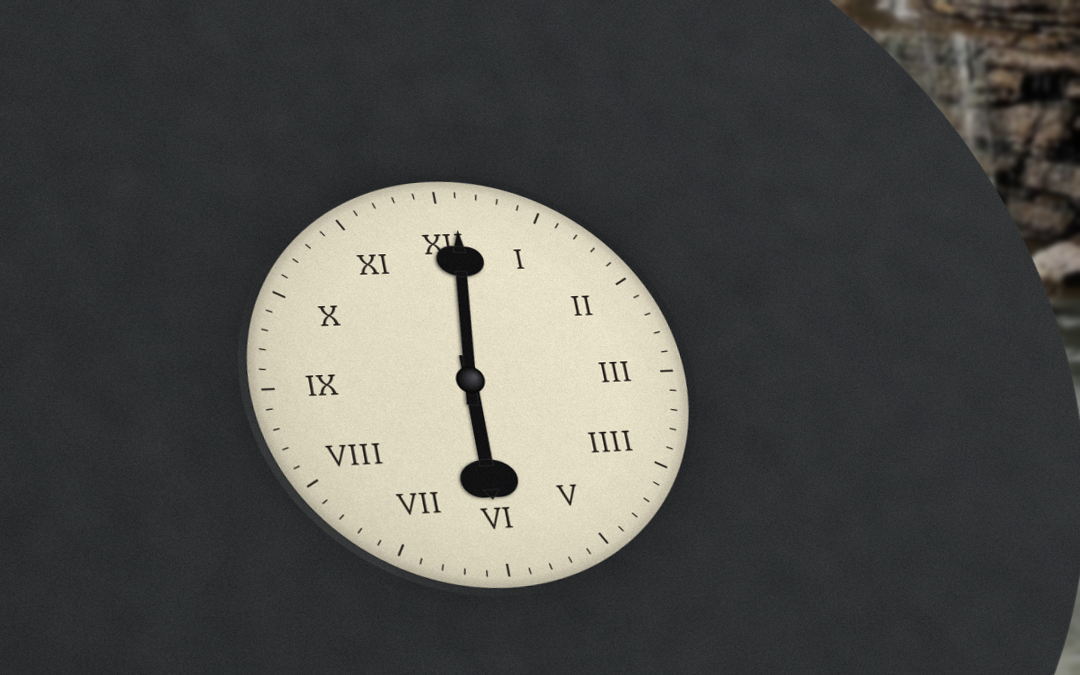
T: 6 h 01 min
